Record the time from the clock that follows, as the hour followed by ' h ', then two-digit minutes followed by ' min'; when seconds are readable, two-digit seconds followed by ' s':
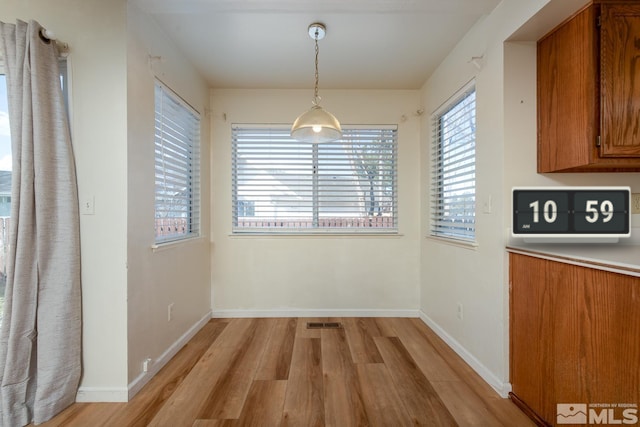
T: 10 h 59 min
